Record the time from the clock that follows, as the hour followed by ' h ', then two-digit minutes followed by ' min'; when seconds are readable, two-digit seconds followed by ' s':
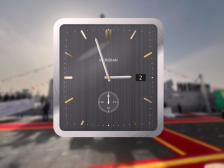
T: 2 h 57 min
